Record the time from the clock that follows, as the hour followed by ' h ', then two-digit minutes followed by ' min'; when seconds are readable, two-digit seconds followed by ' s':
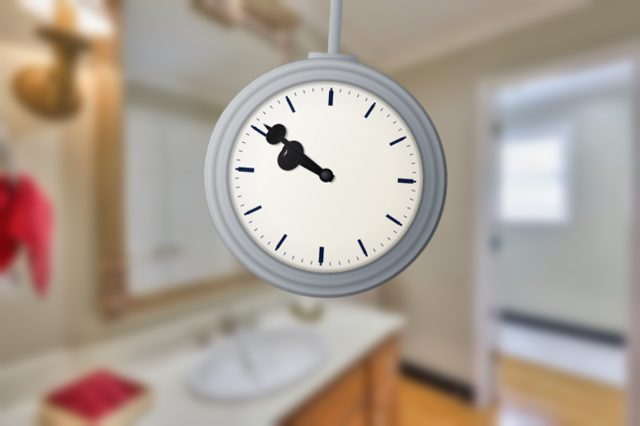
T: 9 h 51 min
